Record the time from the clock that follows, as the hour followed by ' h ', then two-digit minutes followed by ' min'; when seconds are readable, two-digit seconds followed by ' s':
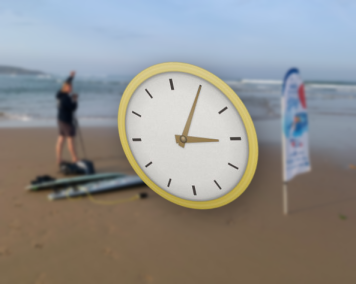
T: 3 h 05 min
